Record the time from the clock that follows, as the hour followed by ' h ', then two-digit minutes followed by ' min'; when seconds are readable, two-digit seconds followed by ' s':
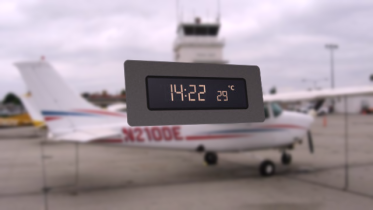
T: 14 h 22 min
